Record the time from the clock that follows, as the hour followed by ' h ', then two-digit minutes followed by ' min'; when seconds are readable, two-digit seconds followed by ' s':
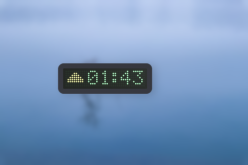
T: 1 h 43 min
